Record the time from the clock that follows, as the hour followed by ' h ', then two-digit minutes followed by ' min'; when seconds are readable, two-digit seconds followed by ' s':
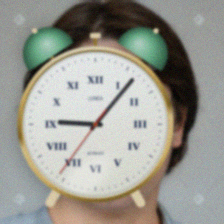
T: 9 h 06 min 36 s
